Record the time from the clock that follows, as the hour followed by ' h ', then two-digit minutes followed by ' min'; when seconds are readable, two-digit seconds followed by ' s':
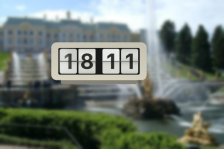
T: 18 h 11 min
